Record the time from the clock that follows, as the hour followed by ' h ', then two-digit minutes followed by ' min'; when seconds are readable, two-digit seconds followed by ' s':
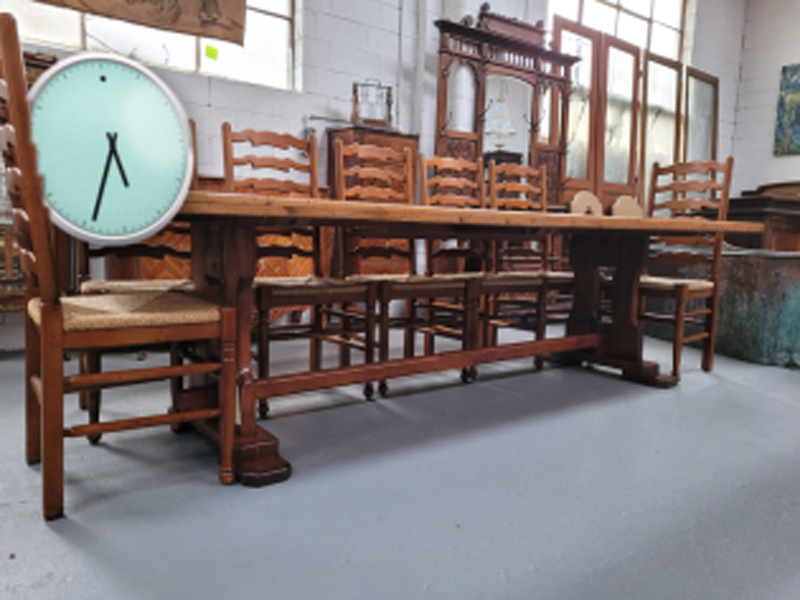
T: 5 h 34 min
